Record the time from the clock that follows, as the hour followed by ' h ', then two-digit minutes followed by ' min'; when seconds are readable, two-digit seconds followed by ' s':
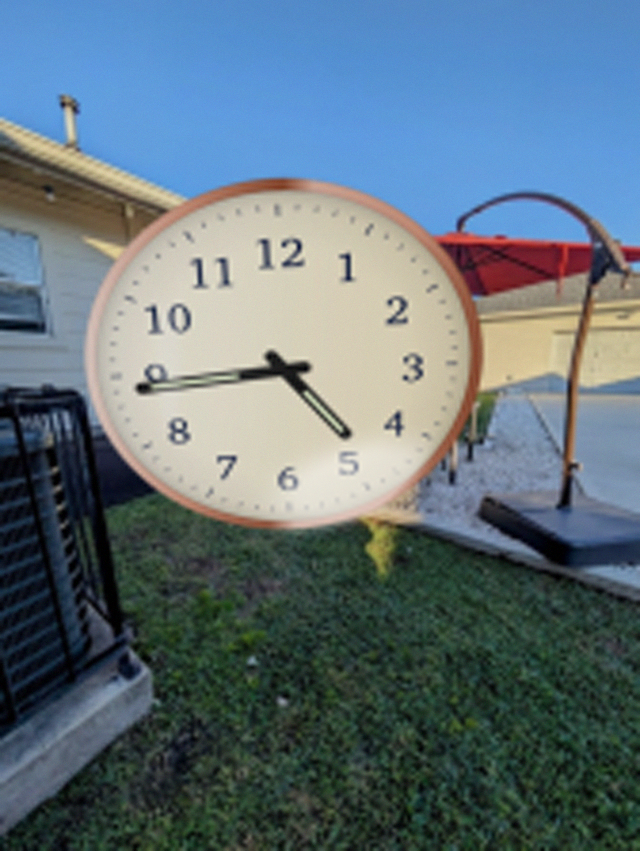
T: 4 h 44 min
